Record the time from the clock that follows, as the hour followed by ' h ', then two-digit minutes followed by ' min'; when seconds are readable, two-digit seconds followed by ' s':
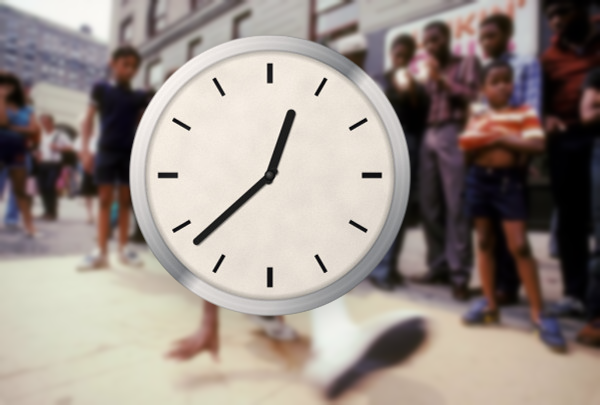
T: 12 h 38 min
